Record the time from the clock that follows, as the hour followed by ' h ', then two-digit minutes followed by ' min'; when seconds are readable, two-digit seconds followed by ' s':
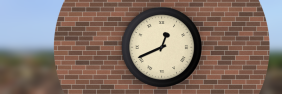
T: 12 h 41 min
